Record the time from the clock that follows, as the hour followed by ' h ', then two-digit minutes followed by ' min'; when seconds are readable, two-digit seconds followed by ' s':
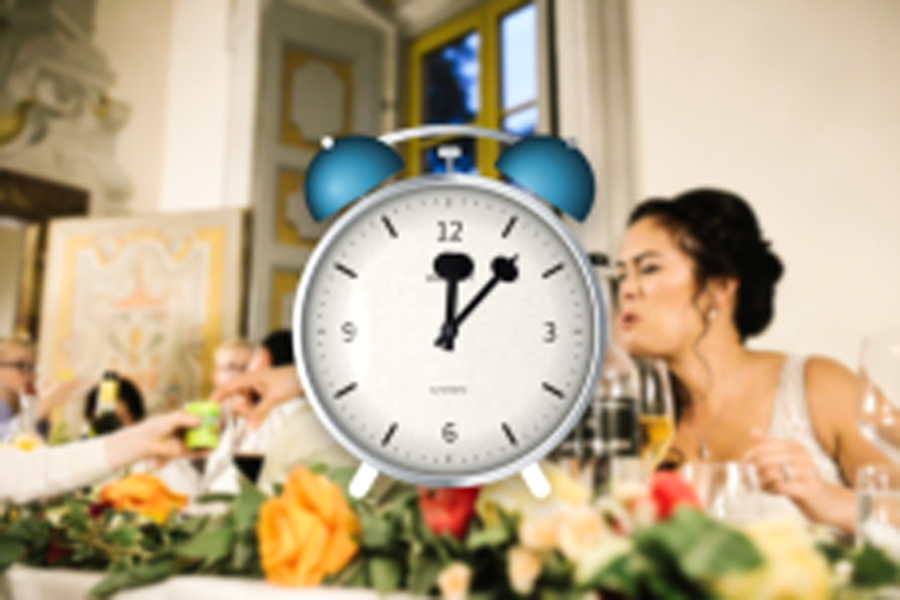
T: 12 h 07 min
